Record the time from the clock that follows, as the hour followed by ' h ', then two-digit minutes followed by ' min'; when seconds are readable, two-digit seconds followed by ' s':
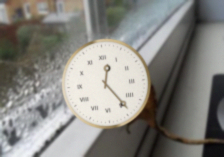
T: 12 h 24 min
